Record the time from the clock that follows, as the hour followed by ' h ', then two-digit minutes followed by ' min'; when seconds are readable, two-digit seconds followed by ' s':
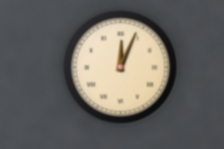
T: 12 h 04 min
